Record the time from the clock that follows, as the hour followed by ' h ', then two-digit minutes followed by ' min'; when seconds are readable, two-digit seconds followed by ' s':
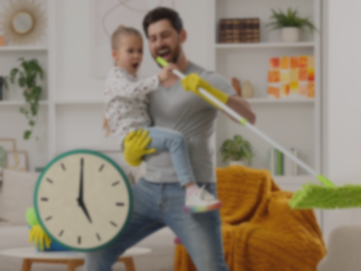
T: 5 h 00 min
